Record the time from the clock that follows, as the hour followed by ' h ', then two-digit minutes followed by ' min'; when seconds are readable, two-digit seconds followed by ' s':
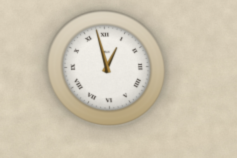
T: 12 h 58 min
